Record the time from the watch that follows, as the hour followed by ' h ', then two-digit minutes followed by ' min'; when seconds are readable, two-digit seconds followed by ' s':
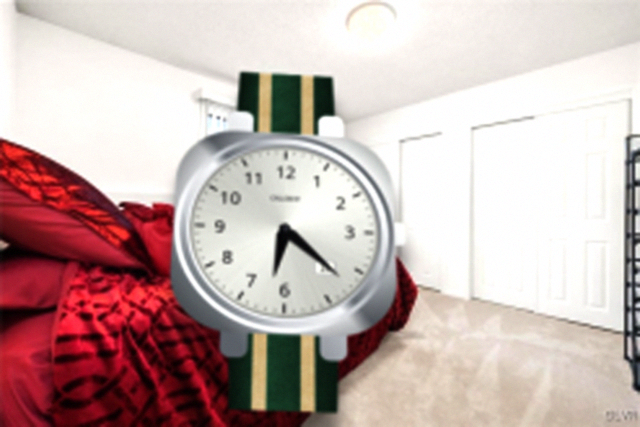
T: 6 h 22 min
